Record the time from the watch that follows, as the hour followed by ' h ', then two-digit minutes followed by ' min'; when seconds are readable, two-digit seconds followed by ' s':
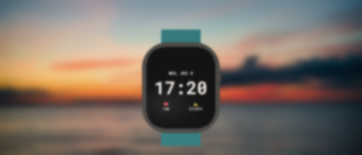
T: 17 h 20 min
